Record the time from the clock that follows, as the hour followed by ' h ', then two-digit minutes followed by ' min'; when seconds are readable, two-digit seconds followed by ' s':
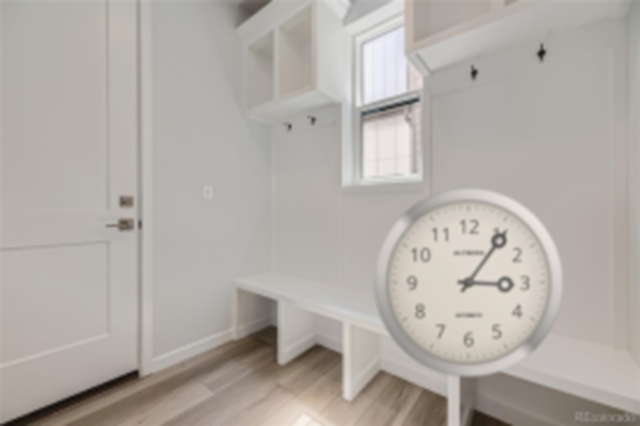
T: 3 h 06 min
